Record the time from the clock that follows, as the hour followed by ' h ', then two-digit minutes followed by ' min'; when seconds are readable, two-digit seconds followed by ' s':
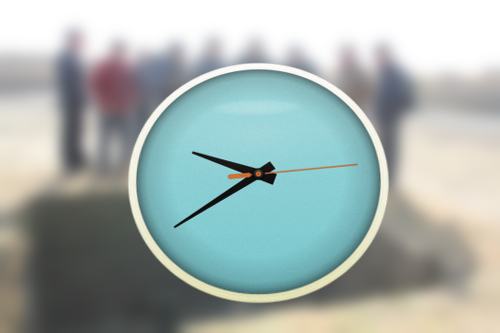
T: 9 h 39 min 14 s
